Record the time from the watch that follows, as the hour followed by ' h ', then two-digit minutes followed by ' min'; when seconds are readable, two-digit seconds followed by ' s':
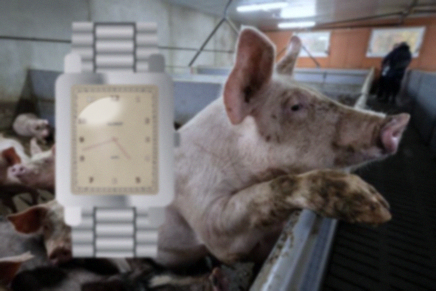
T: 4 h 42 min
